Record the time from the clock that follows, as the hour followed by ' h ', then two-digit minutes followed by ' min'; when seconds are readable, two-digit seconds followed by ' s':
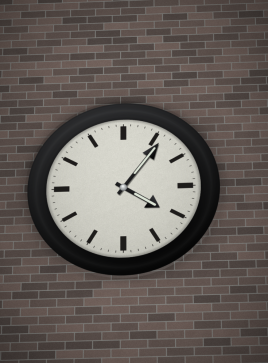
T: 4 h 06 min
